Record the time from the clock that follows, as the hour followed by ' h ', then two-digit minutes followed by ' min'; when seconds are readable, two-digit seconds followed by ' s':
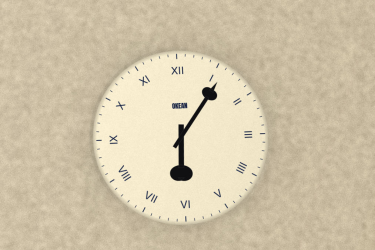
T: 6 h 06 min
